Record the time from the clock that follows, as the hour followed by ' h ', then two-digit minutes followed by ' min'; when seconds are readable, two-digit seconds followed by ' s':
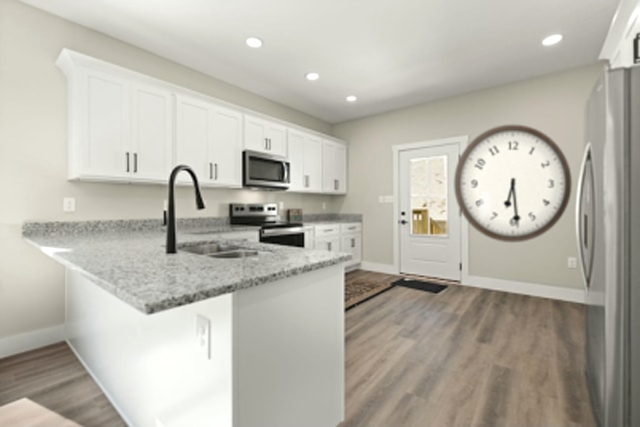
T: 6 h 29 min
